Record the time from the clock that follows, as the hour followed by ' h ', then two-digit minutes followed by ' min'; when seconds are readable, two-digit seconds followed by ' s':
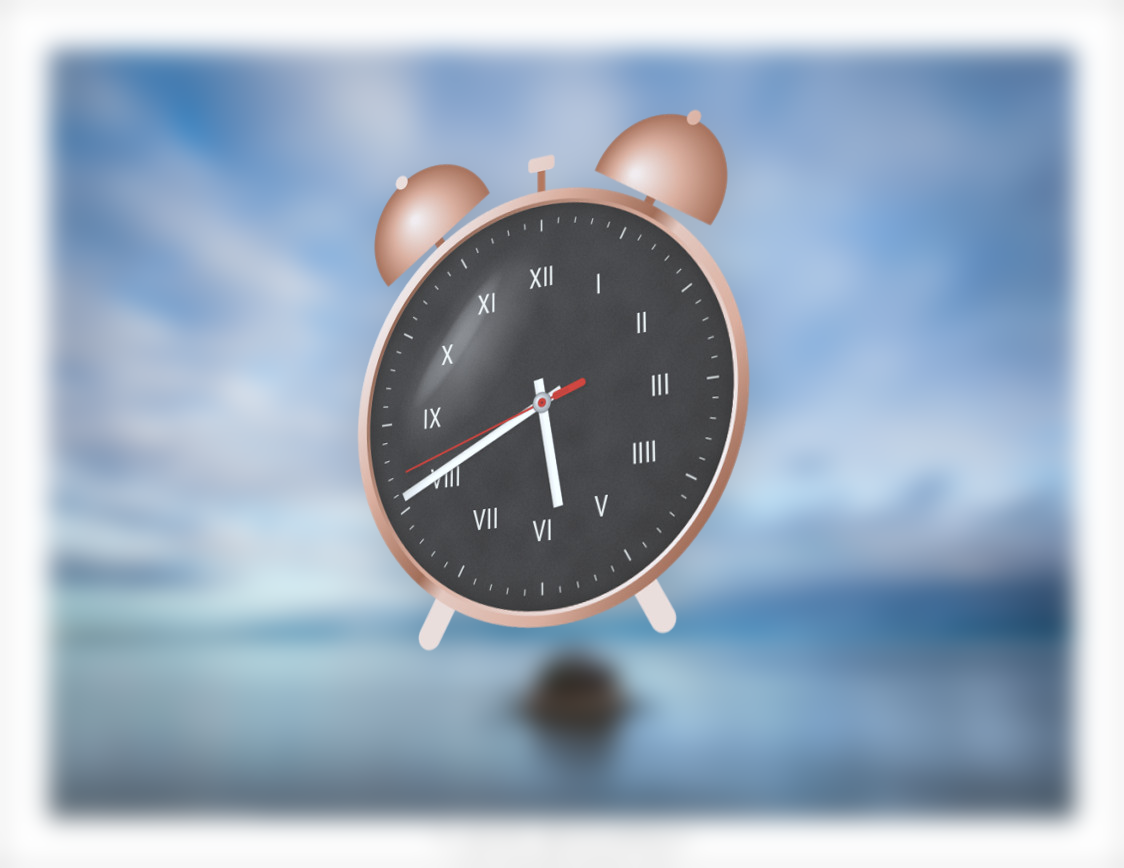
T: 5 h 40 min 42 s
